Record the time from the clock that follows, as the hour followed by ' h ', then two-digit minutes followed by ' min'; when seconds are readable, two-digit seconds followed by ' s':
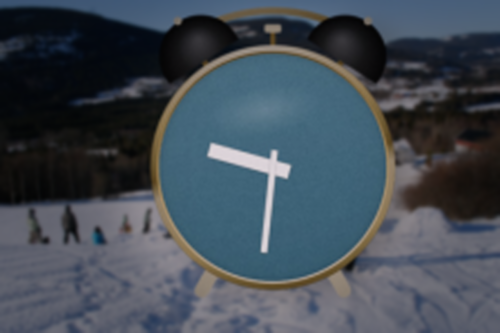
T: 9 h 31 min
